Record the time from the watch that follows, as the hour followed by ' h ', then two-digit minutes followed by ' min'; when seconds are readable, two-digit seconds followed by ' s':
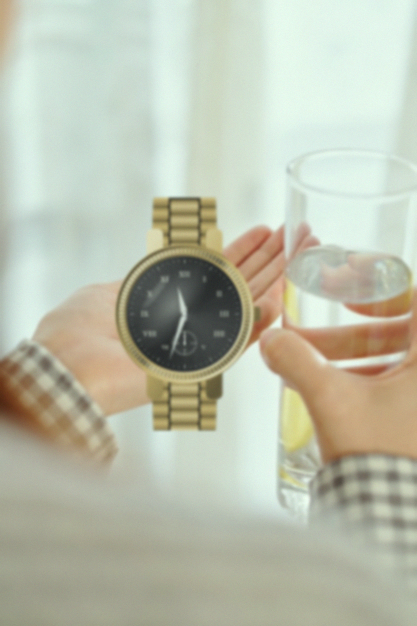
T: 11 h 33 min
